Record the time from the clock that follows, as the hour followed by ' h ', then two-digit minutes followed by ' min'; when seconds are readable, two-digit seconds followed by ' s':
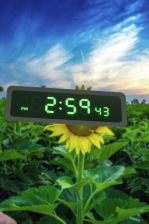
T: 2 h 59 min 43 s
